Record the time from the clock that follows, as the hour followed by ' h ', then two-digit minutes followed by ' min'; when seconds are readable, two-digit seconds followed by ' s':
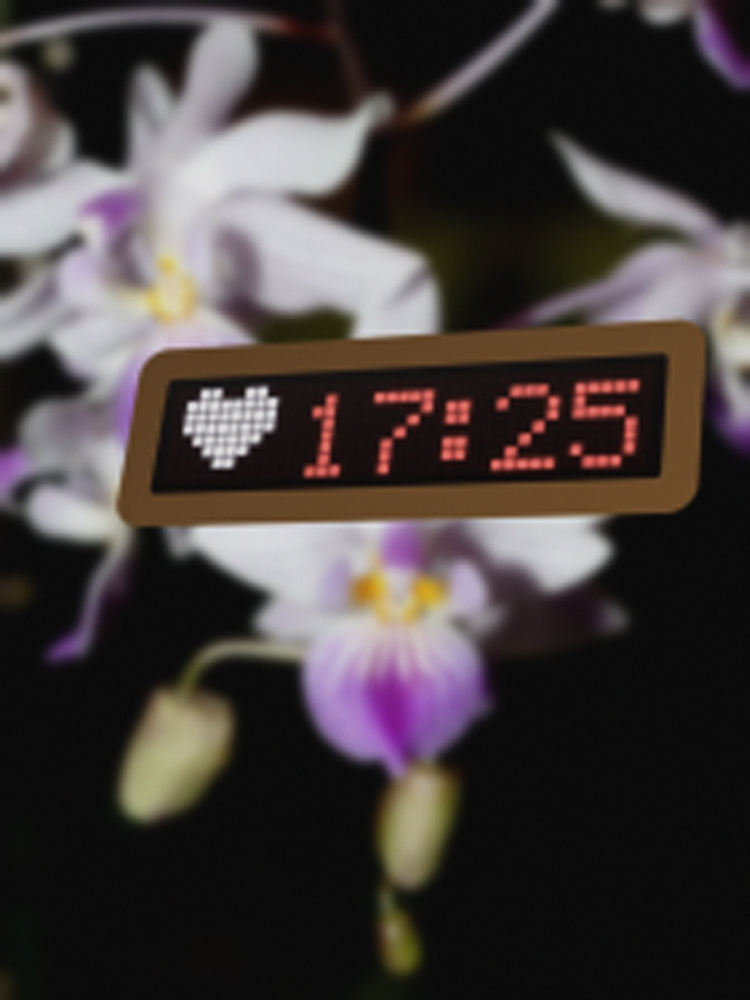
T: 17 h 25 min
